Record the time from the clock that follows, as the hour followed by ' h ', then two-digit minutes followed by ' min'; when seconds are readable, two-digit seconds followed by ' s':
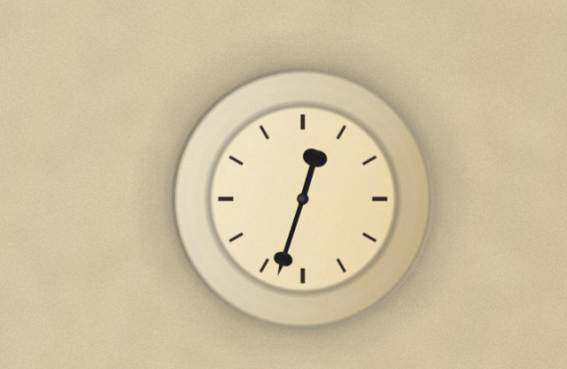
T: 12 h 33 min
